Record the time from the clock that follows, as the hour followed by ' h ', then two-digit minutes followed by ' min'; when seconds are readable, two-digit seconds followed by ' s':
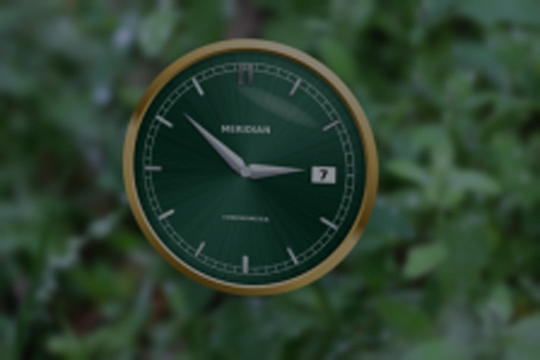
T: 2 h 52 min
